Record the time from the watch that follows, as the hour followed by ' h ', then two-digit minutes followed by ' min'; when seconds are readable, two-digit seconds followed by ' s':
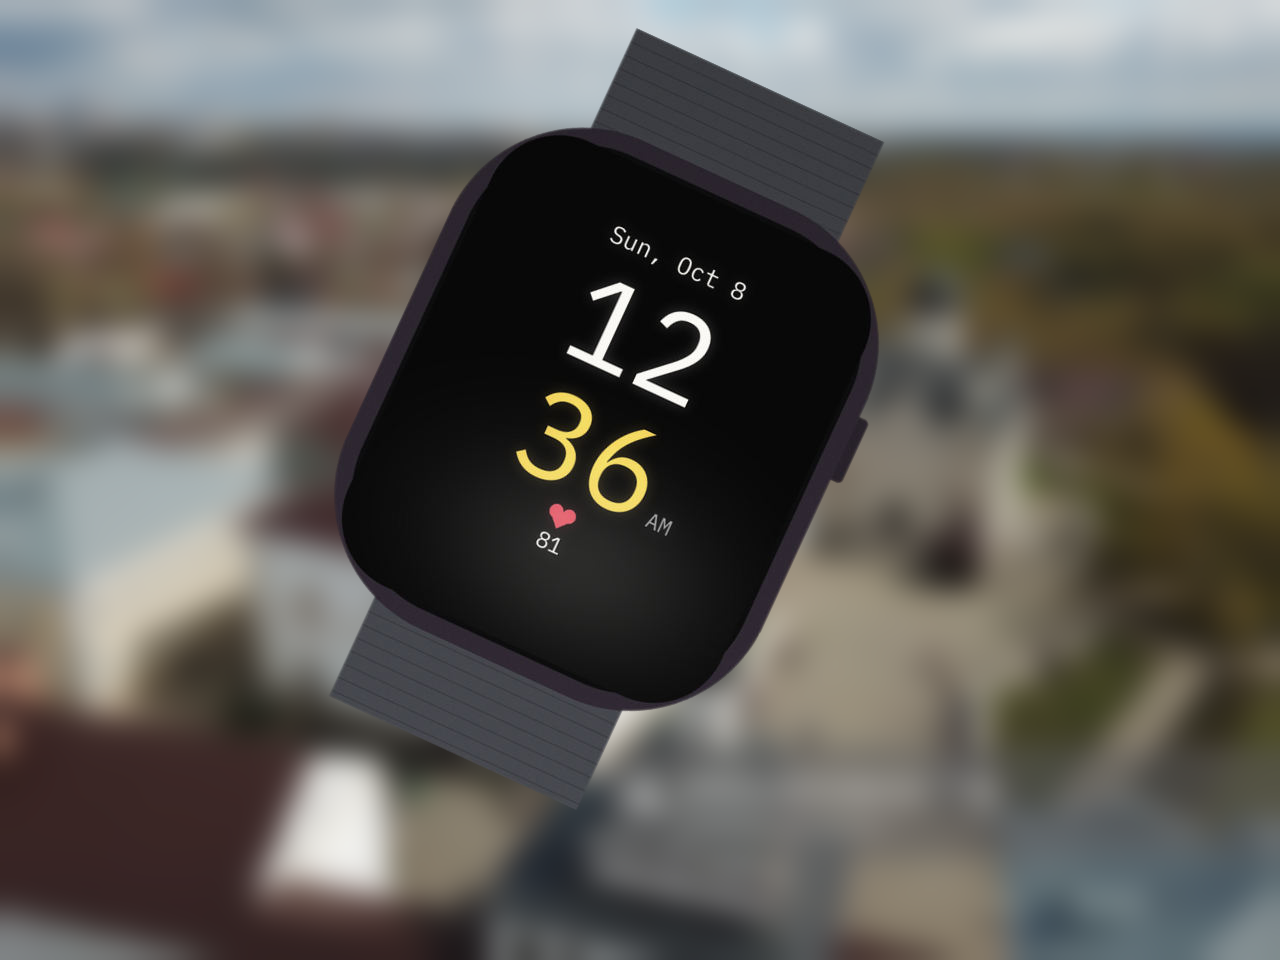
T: 12 h 36 min
